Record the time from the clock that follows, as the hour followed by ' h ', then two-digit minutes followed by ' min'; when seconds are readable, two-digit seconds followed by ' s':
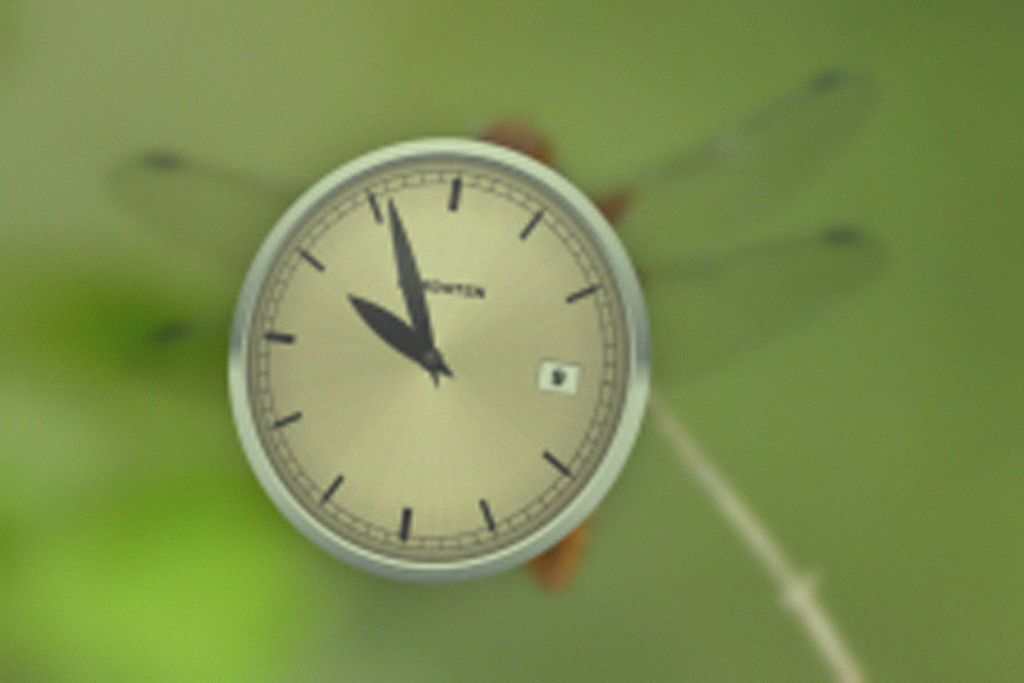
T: 9 h 56 min
